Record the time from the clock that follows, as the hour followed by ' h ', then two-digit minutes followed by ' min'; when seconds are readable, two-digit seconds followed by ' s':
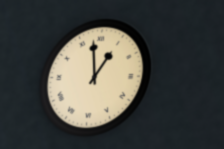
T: 12 h 58 min
